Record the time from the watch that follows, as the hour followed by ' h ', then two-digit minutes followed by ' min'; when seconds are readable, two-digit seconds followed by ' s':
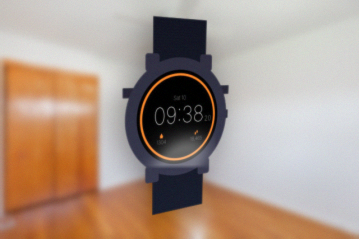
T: 9 h 38 min
